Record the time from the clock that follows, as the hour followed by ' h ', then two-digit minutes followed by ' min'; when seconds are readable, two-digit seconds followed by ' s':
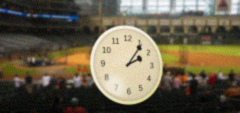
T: 2 h 06 min
